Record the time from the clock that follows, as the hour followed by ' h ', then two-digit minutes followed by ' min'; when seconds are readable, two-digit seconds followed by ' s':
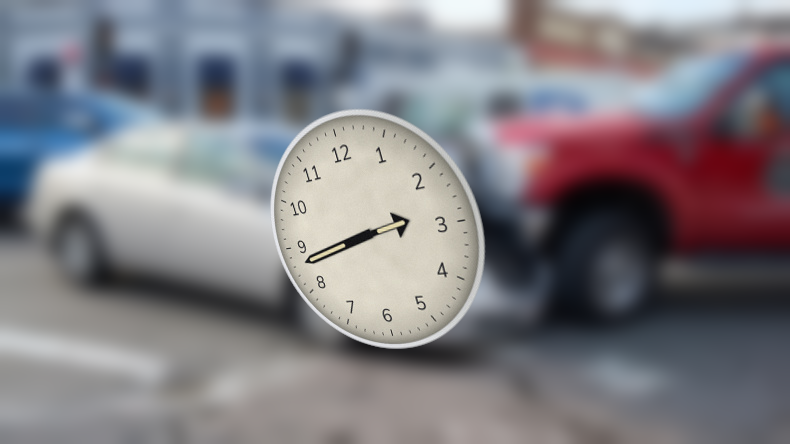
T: 2 h 43 min
